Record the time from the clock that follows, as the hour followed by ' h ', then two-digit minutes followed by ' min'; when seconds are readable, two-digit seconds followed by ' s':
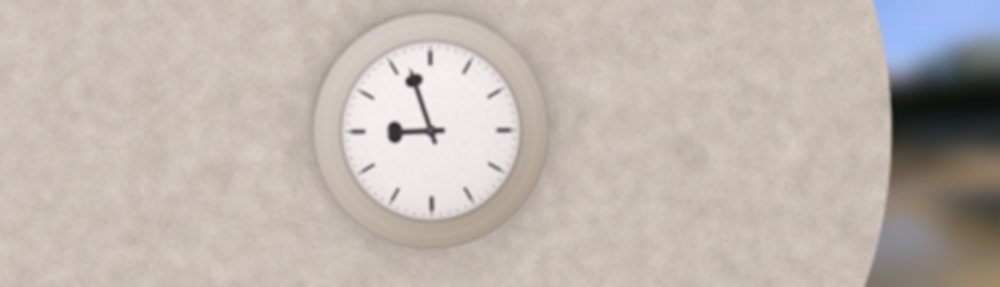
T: 8 h 57 min
